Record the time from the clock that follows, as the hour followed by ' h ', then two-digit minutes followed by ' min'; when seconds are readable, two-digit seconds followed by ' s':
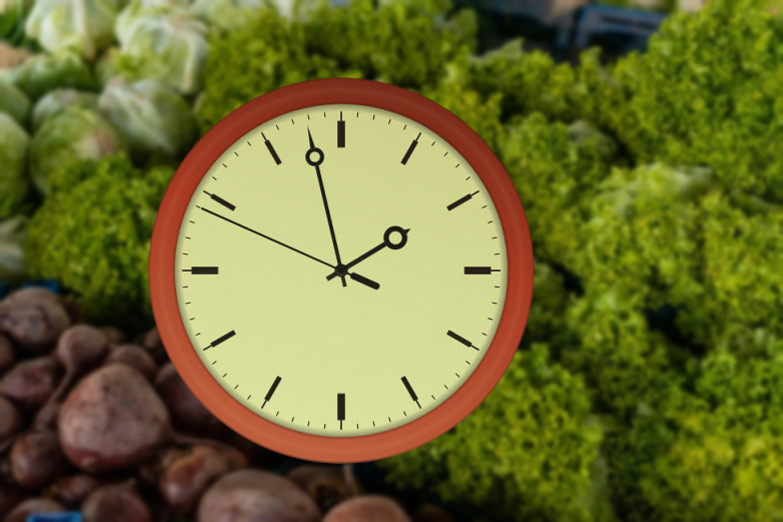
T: 1 h 57 min 49 s
